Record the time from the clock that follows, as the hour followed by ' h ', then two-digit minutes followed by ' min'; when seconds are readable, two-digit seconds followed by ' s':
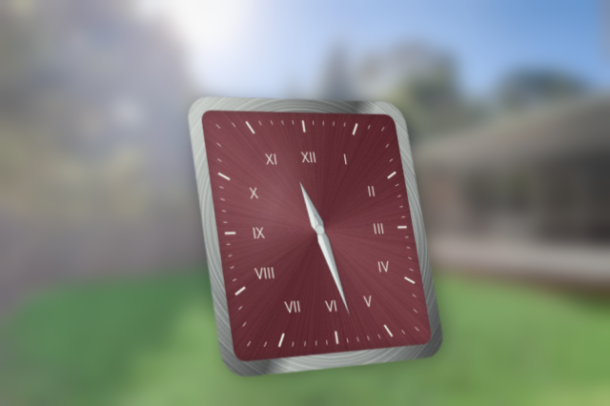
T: 11 h 28 min
